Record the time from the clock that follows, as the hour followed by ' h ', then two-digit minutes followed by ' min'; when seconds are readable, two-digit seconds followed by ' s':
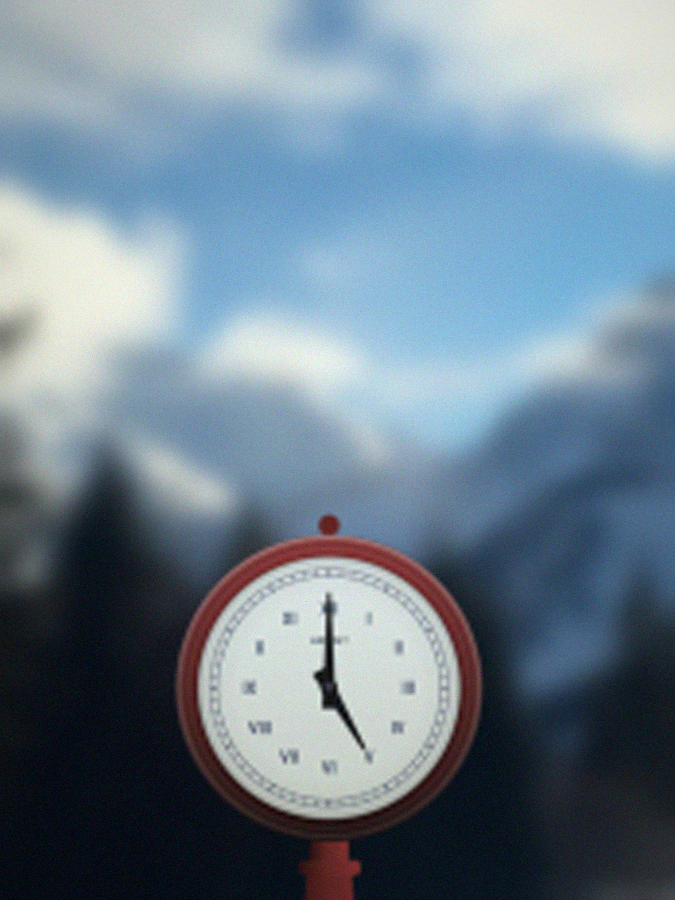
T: 5 h 00 min
